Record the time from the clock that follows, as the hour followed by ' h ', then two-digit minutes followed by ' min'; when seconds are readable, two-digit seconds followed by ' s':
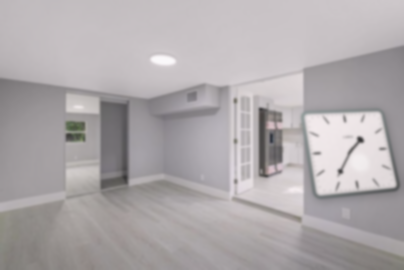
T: 1 h 36 min
